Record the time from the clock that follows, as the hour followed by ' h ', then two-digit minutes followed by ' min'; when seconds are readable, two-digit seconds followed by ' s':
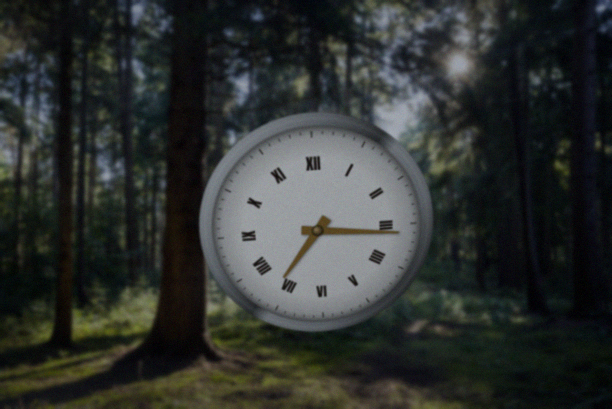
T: 7 h 16 min
